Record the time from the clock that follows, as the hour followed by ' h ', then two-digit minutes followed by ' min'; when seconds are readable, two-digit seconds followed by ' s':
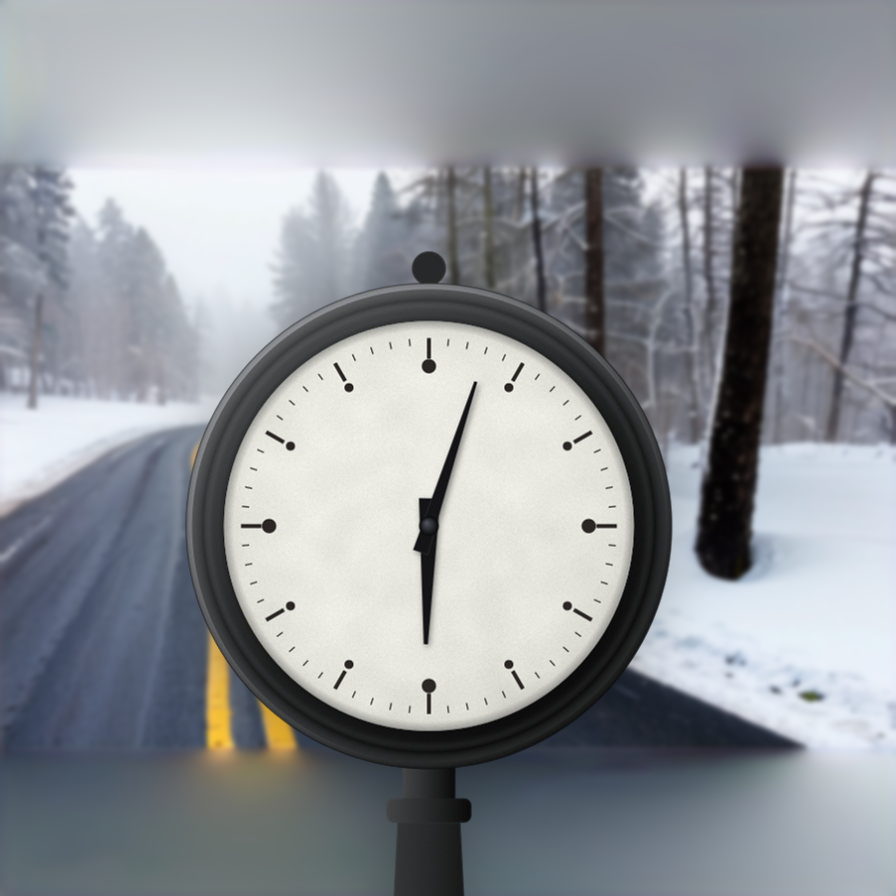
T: 6 h 03 min
